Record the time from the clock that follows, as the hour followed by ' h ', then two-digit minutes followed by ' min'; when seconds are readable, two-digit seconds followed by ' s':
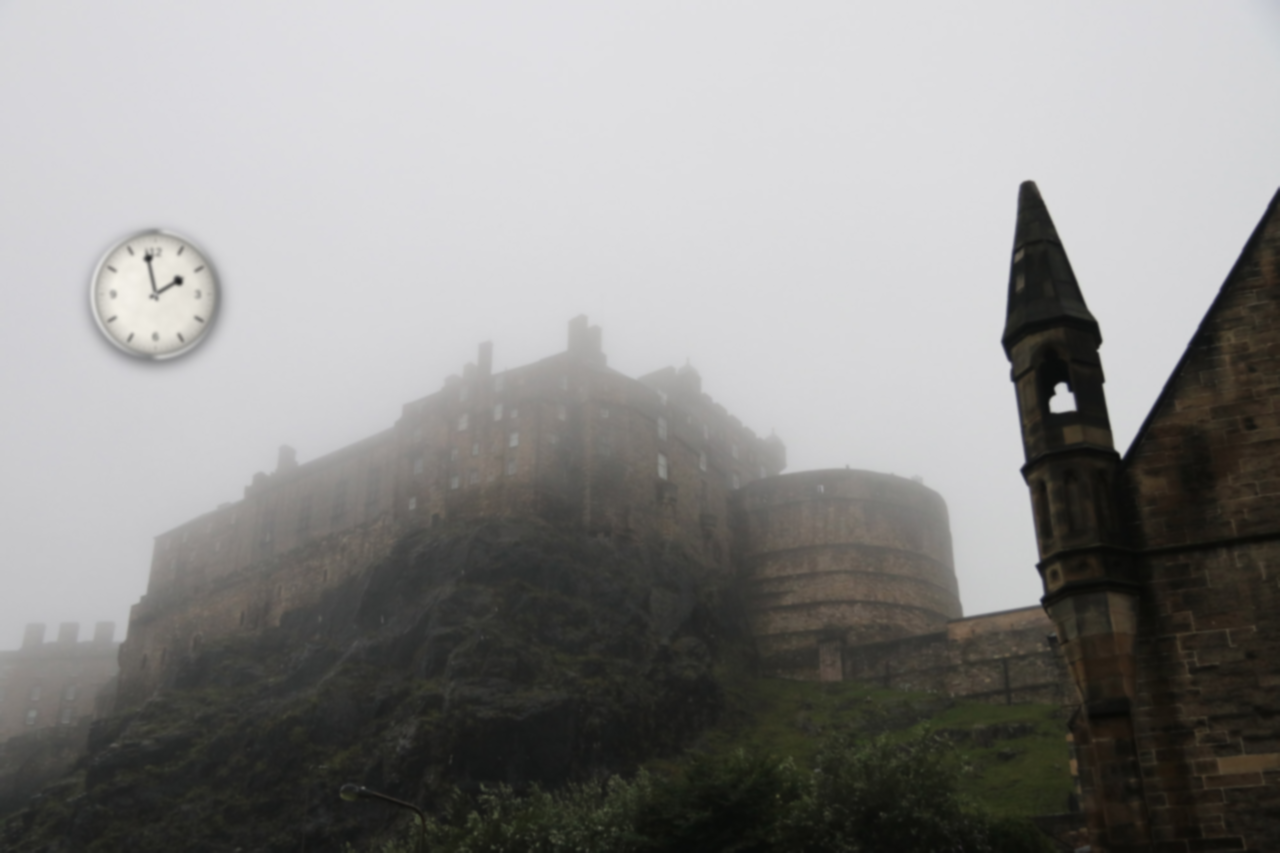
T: 1 h 58 min
